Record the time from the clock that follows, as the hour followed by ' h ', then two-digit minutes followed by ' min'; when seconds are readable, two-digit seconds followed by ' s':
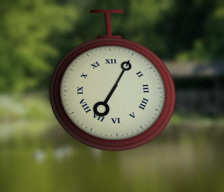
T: 7 h 05 min
